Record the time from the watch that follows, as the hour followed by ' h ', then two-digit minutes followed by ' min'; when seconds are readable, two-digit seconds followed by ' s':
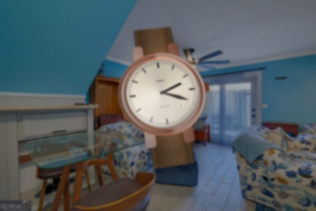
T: 2 h 19 min
